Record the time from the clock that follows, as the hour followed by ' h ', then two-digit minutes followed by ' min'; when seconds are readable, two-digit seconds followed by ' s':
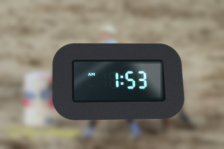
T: 1 h 53 min
